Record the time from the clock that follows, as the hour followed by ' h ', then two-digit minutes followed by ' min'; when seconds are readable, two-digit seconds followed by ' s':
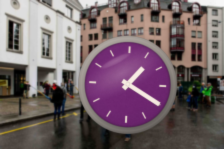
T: 1 h 20 min
